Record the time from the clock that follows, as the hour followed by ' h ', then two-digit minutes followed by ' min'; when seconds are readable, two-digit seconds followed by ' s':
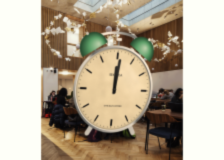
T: 12 h 01 min
